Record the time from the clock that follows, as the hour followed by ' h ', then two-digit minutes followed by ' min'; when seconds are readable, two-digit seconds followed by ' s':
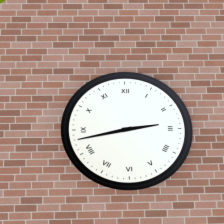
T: 2 h 43 min
